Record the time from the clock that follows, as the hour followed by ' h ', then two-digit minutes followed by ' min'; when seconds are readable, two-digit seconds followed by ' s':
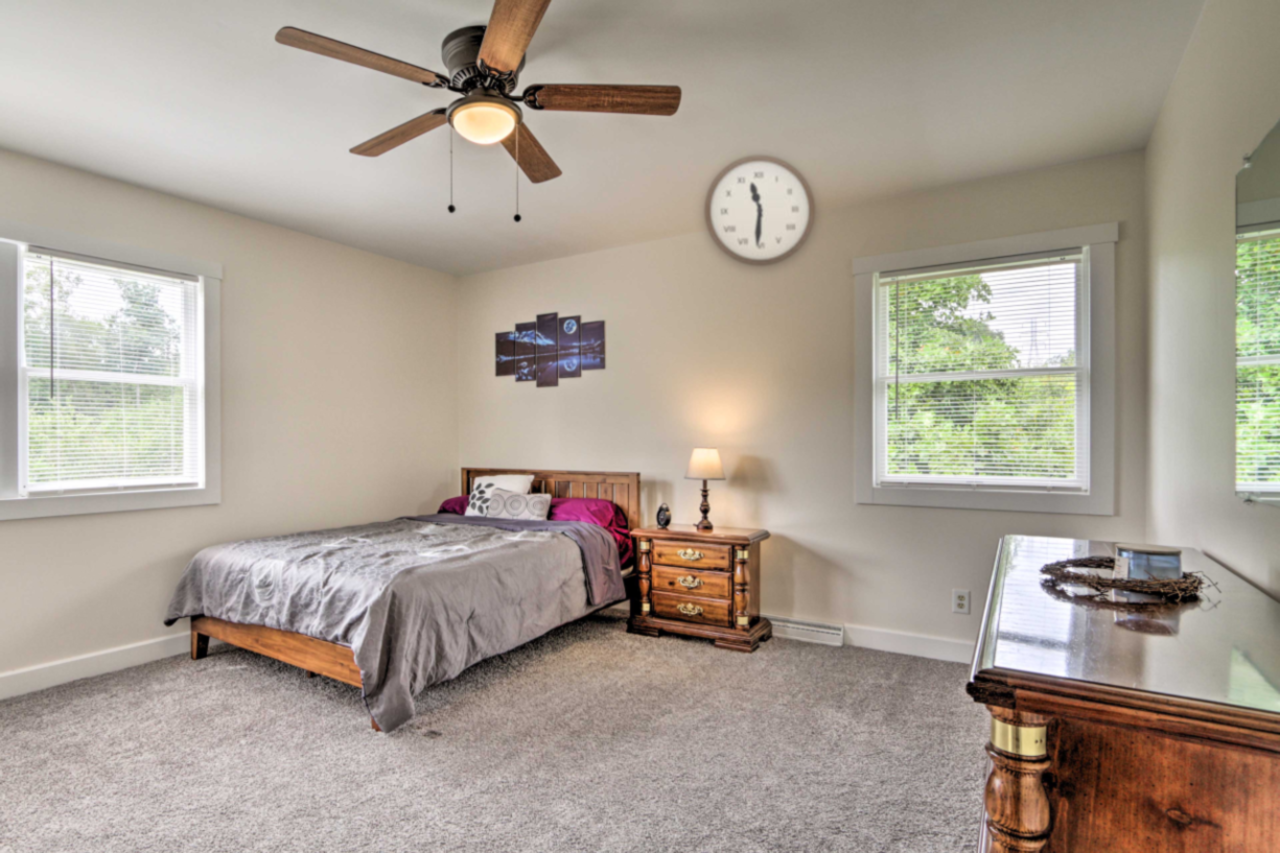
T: 11 h 31 min
